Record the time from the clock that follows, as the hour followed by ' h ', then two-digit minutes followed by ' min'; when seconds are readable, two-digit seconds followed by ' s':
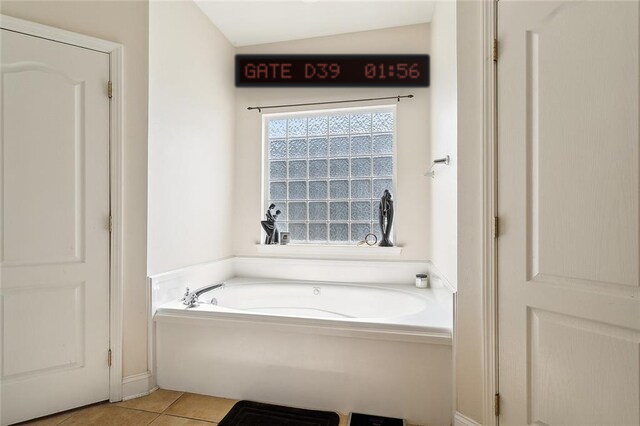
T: 1 h 56 min
